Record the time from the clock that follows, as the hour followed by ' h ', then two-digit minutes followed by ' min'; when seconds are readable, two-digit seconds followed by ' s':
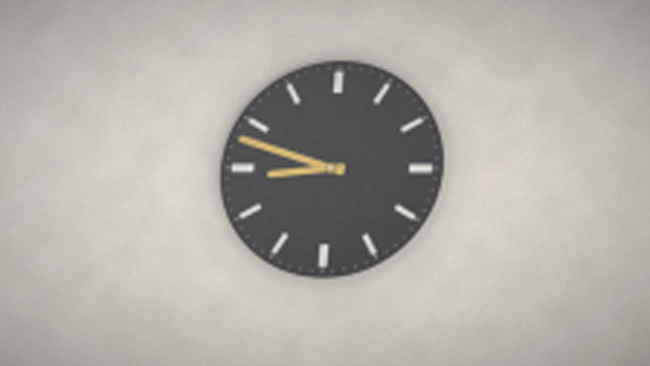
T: 8 h 48 min
